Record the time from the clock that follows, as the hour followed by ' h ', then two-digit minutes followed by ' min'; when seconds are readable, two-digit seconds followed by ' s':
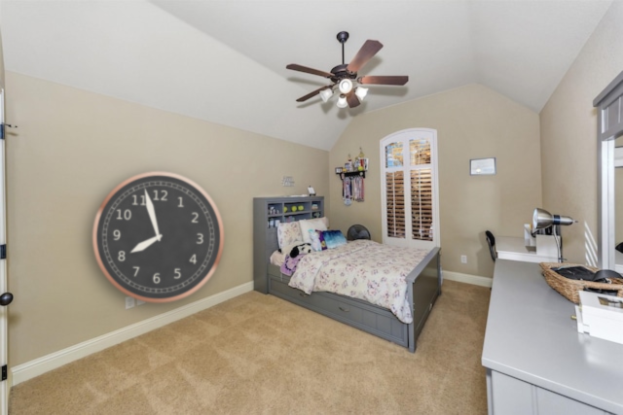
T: 7 h 57 min
